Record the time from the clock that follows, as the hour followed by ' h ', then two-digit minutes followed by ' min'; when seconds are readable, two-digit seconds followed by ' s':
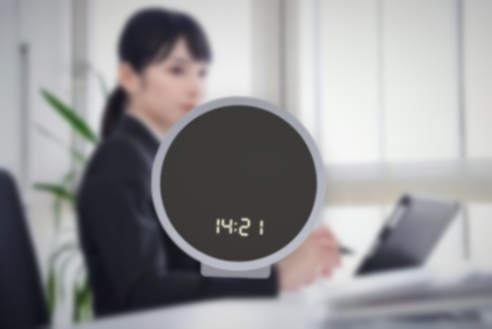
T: 14 h 21 min
